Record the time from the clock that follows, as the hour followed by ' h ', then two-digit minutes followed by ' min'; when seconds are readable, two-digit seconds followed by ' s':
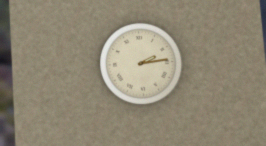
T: 2 h 14 min
